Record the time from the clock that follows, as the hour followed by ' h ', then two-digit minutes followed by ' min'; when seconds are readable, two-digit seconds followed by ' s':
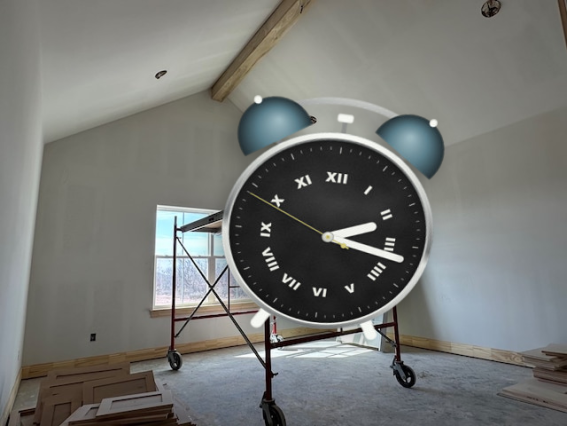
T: 2 h 16 min 49 s
